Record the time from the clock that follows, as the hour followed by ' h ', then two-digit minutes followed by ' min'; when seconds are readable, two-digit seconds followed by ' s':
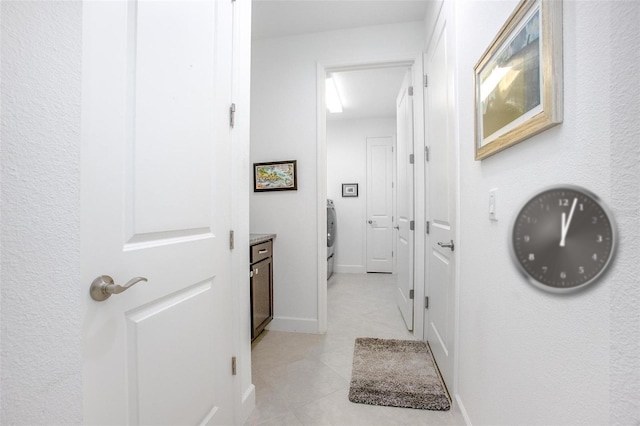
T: 12 h 03 min
